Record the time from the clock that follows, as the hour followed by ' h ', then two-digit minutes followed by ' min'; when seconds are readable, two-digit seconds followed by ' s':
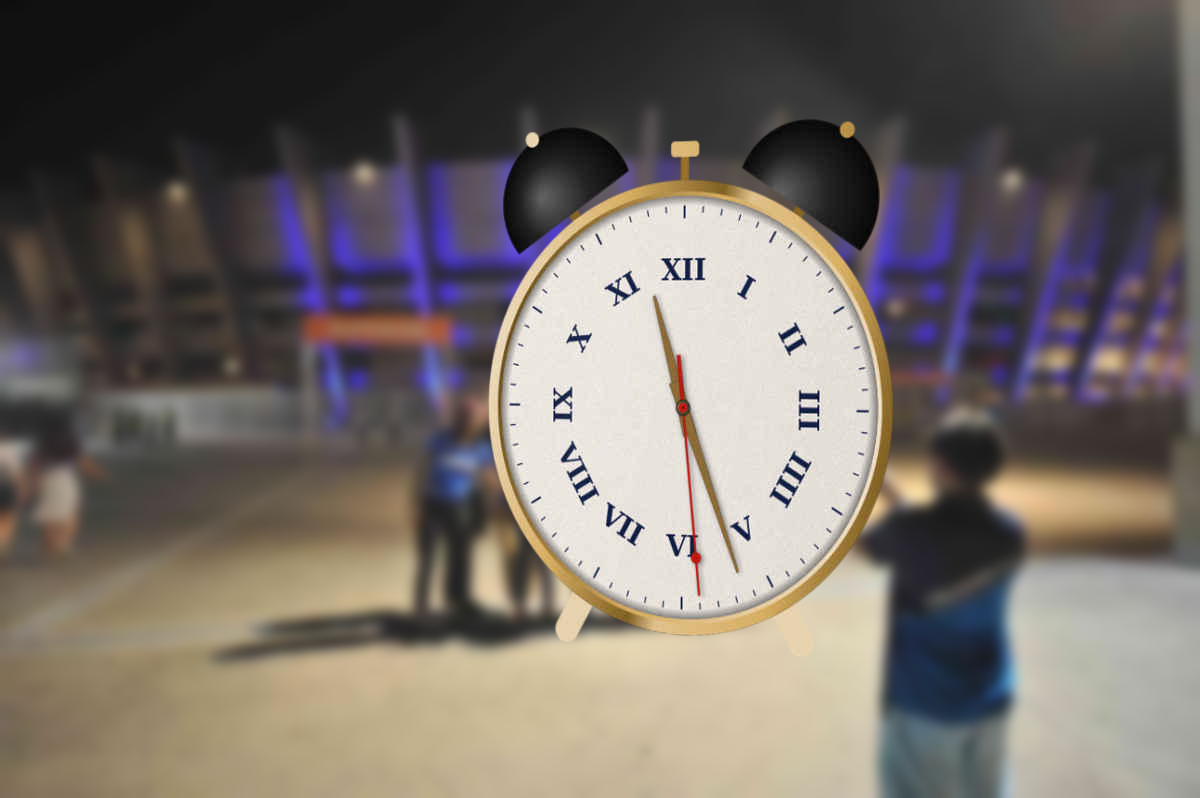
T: 11 h 26 min 29 s
